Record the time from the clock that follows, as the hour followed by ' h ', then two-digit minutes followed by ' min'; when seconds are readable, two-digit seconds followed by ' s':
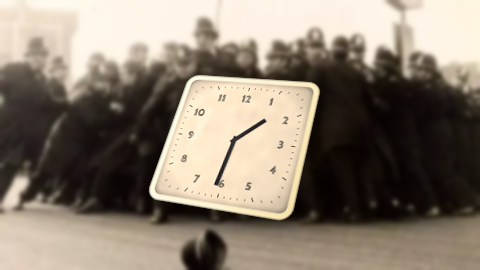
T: 1 h 31 min
